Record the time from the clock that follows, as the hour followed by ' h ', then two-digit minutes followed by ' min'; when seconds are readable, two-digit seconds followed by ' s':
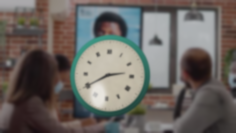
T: 2 h 40 min
